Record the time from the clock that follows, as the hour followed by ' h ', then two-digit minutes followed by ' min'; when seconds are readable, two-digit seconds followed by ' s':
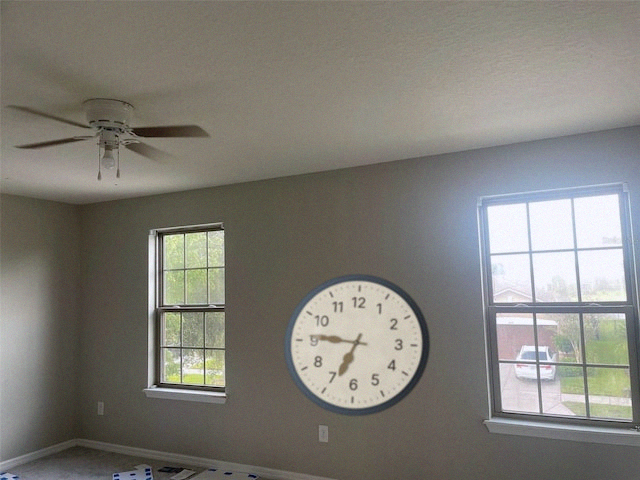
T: 6 h 46 min
